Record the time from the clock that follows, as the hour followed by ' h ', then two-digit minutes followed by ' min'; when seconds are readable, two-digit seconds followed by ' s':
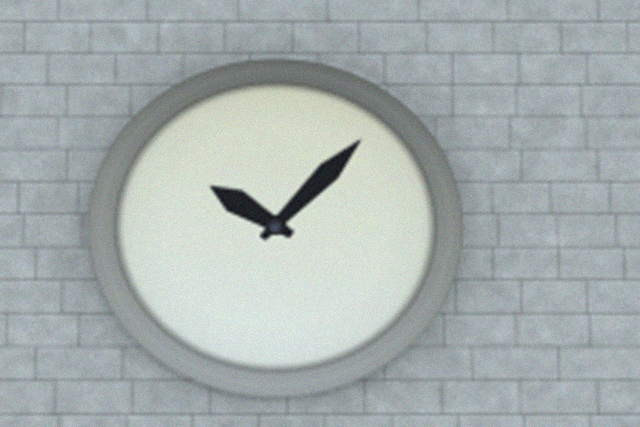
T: 10 h 07 min
